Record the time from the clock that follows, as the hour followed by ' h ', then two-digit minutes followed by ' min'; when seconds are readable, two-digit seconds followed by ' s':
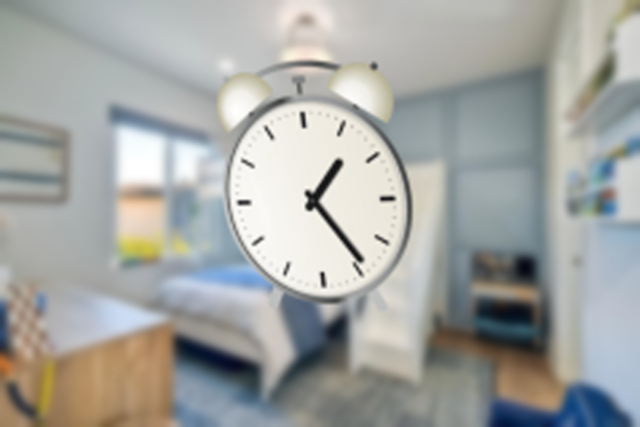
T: 1 h 24 min
